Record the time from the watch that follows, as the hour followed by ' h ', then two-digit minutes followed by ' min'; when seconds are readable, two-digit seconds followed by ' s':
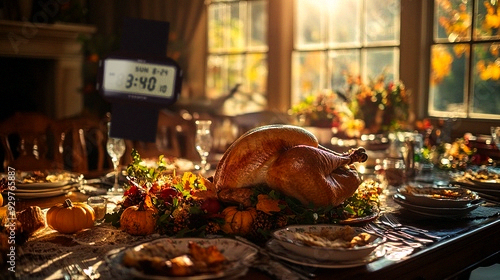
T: 3 h 40 min
